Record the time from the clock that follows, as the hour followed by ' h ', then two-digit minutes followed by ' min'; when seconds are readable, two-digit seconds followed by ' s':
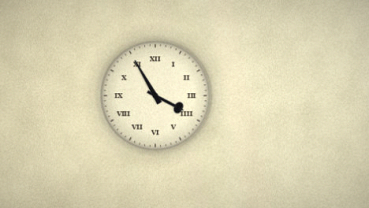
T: 3 h 55 min
